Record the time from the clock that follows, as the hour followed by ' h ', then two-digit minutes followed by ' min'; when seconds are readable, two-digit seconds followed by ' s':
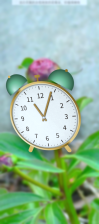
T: 11 h 04 min
